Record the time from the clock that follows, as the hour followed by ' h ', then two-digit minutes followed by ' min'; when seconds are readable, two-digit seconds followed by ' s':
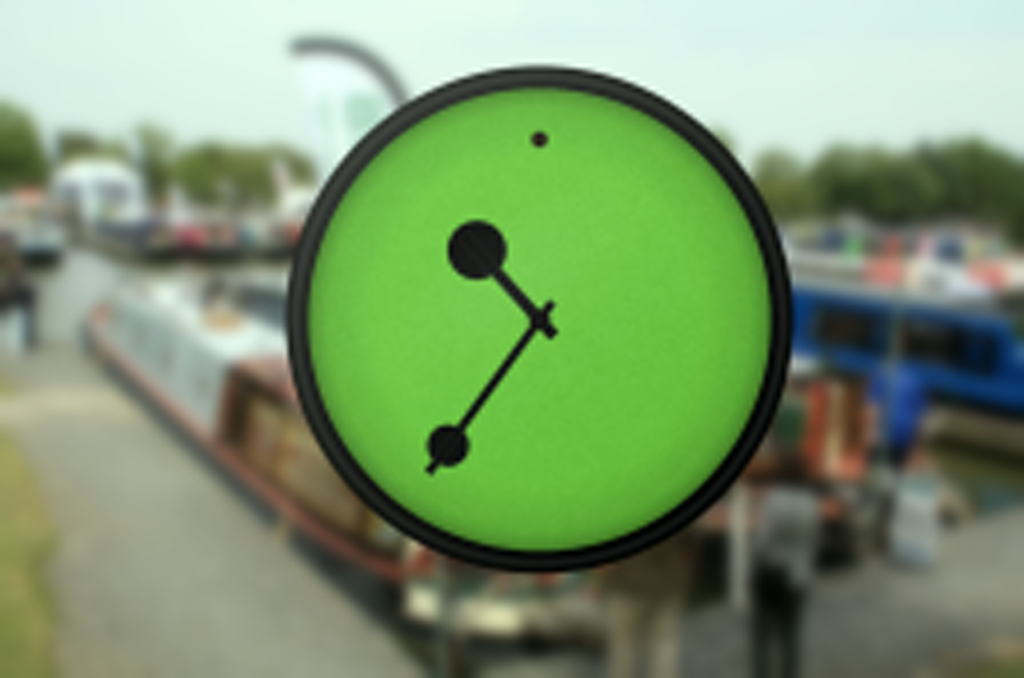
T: 10 h 36 min
